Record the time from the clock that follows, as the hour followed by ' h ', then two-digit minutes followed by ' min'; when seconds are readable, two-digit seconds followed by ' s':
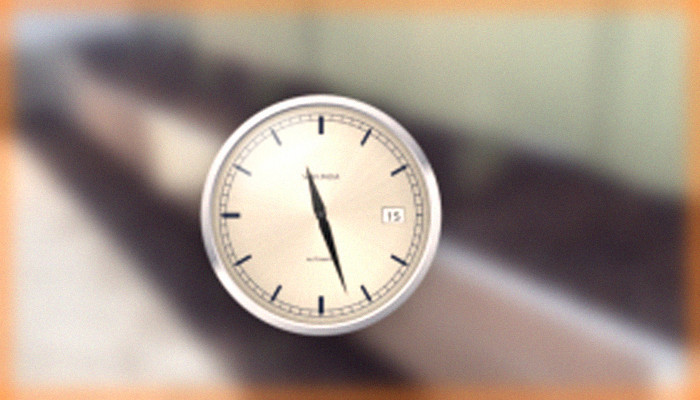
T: 11 h 27 min
